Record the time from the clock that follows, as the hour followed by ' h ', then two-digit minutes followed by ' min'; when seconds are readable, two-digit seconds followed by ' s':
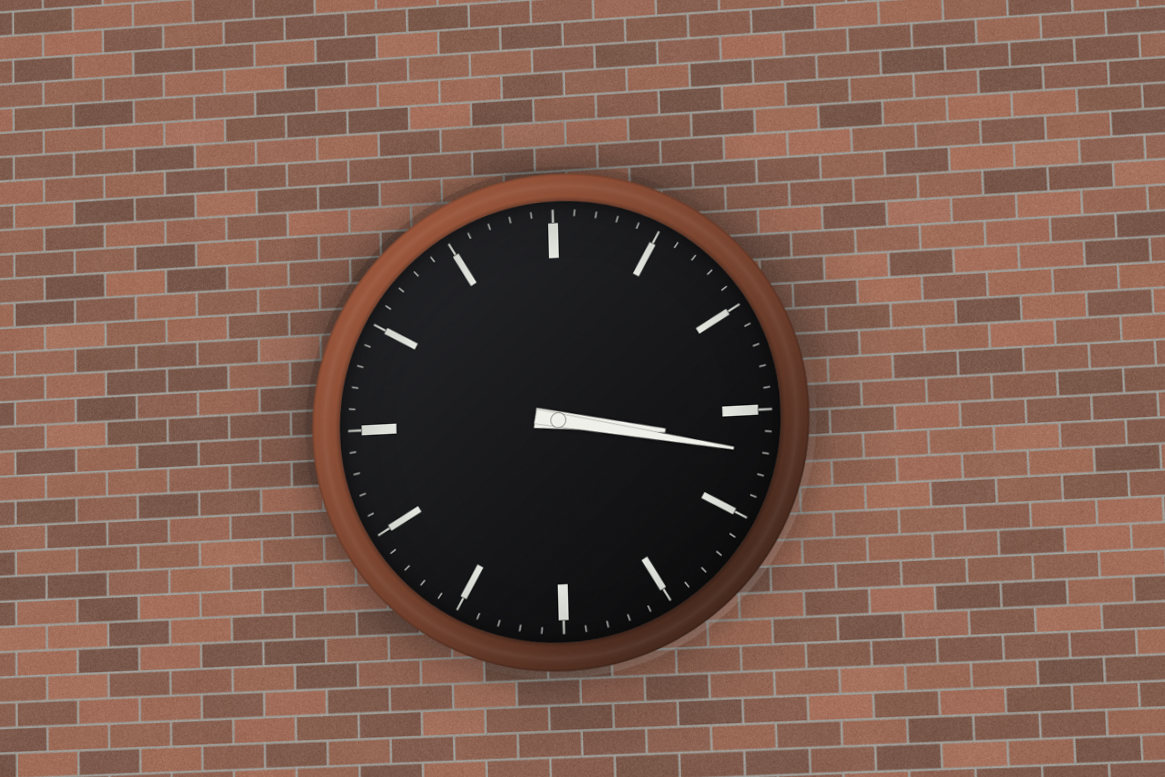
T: 3 h 17 min
